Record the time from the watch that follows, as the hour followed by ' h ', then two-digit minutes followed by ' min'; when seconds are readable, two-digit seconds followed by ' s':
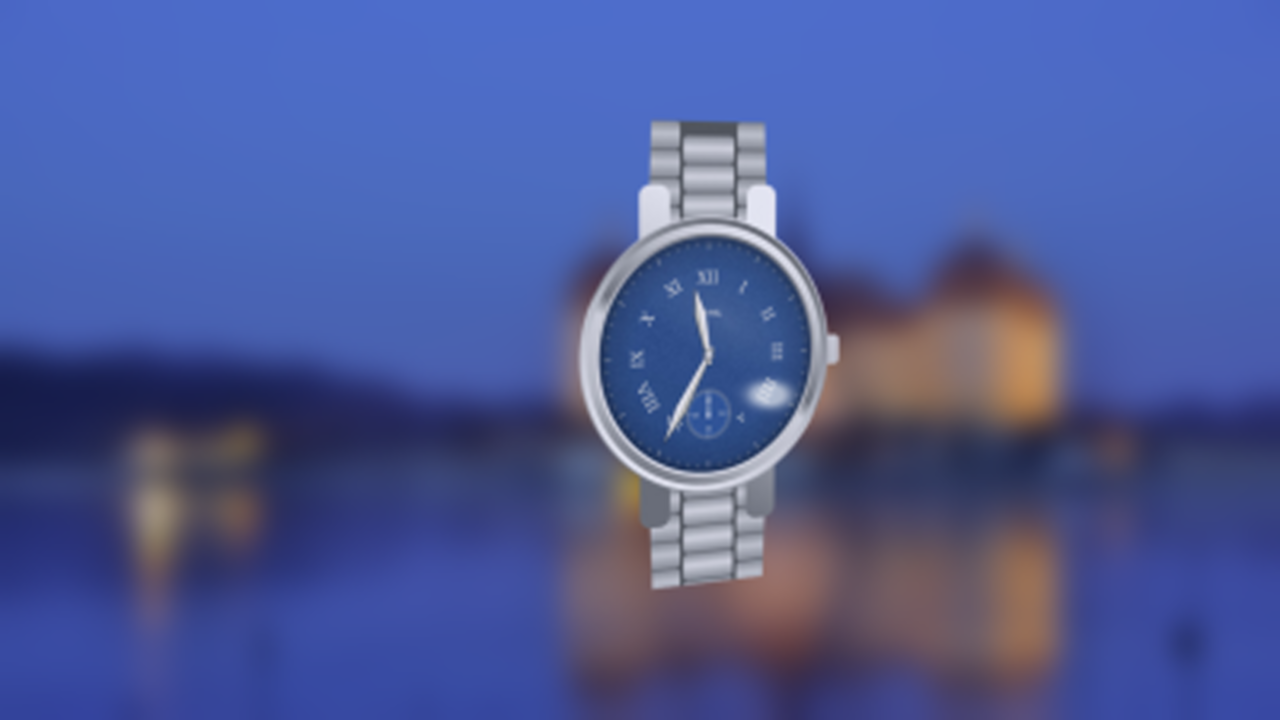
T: 11 h 35 min
